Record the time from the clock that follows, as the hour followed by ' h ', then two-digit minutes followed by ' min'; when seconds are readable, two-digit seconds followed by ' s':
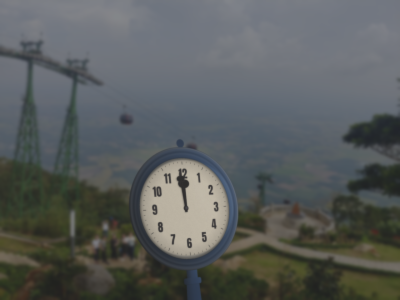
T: 11 h 59 min
